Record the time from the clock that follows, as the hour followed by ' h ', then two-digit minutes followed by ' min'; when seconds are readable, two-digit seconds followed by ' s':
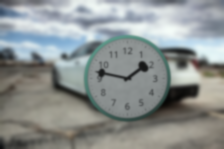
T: 1 h 47 min
